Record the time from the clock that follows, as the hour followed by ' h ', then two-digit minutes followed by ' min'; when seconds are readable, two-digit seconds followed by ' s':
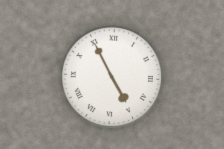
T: 4 h 55 min
